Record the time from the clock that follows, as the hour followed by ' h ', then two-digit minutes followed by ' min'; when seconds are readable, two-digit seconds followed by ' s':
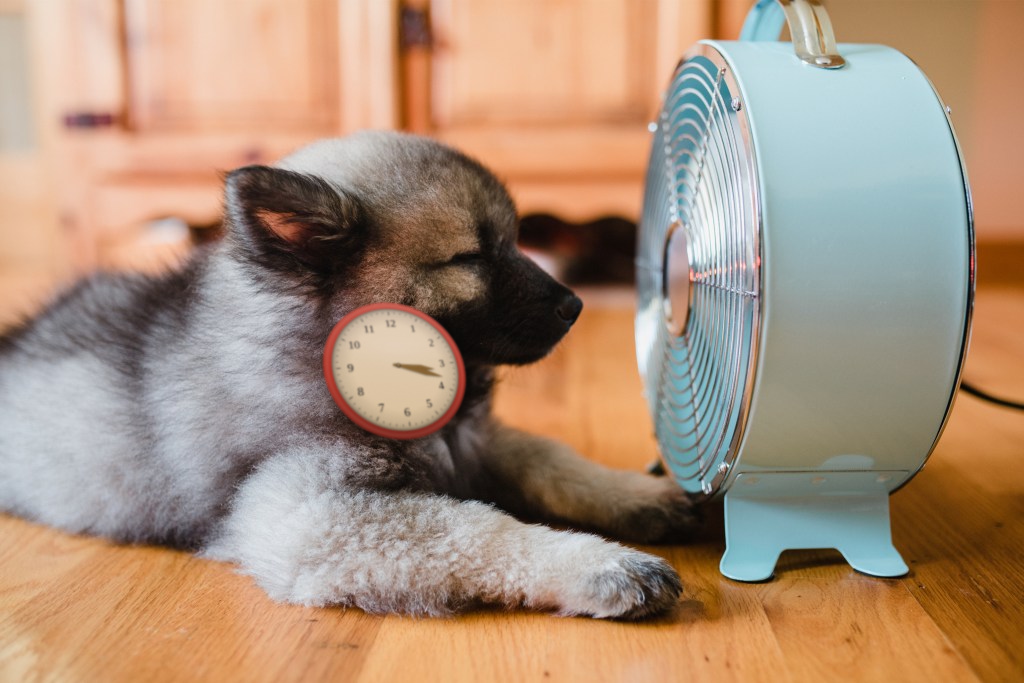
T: 3 h 18 min
